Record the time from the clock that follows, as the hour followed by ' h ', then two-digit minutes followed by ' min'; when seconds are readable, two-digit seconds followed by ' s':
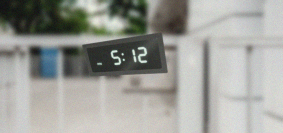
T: 5 h 12 min
